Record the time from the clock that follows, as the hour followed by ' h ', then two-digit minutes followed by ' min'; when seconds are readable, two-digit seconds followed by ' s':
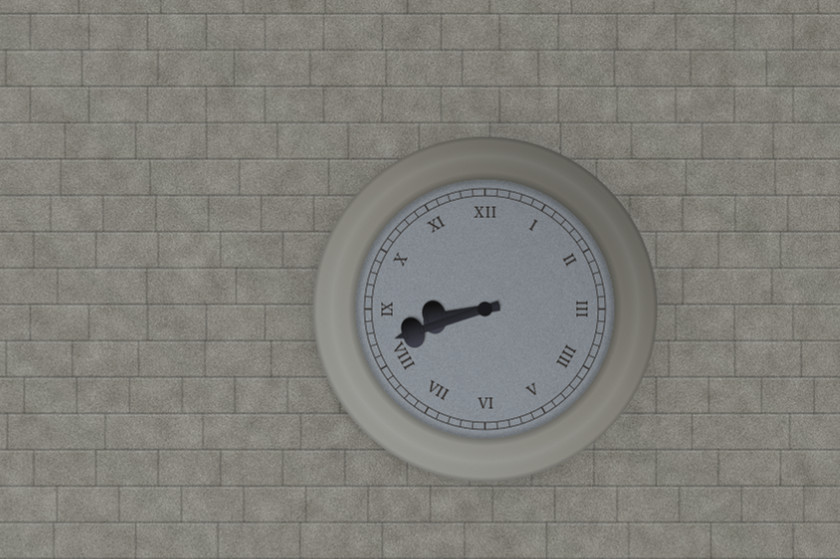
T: 8 h 42 min
